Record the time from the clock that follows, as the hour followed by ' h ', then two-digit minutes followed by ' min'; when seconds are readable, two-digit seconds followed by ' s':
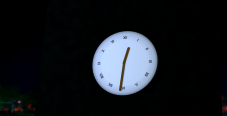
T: 12 h 31 min
